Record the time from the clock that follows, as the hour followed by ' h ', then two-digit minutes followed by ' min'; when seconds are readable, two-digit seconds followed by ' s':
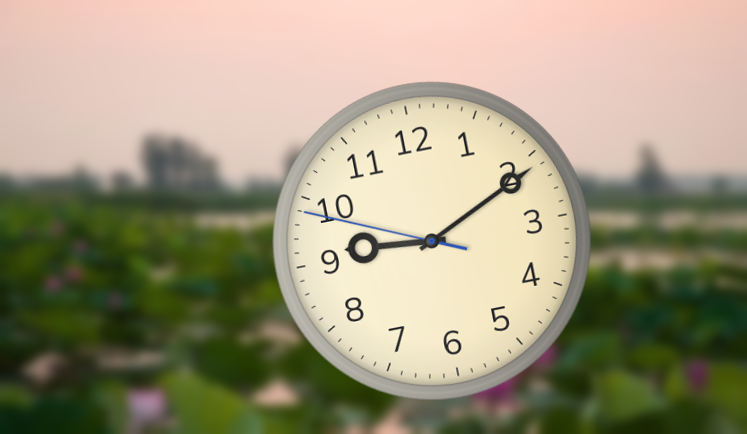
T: 9 h 10 min 49 s
